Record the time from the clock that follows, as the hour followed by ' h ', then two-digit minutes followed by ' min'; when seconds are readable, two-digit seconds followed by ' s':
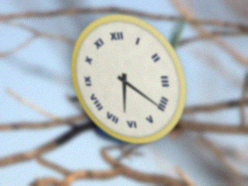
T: 6 h 21 min
